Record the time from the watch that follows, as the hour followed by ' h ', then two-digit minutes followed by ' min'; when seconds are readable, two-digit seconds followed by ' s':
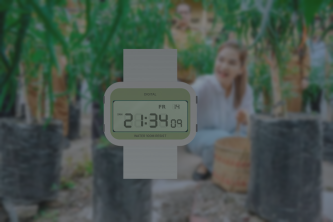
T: 21 h 34 min 09 s
